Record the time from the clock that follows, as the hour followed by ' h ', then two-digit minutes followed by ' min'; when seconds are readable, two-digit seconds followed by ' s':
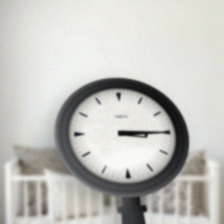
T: 3 h 15 min
